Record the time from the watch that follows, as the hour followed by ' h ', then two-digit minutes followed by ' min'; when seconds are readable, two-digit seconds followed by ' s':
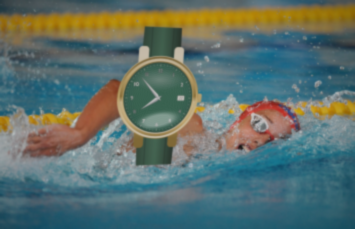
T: 7 h 53 min
